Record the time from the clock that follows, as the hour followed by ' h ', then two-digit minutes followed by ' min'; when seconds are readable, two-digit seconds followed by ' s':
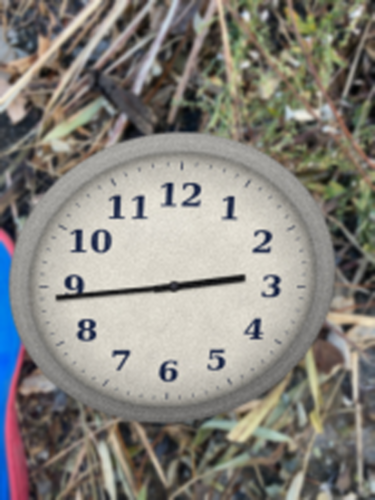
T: 2 h 44 min
